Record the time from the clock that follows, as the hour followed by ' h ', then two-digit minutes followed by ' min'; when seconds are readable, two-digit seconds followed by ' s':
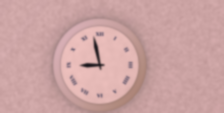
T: 8 h 58 min
